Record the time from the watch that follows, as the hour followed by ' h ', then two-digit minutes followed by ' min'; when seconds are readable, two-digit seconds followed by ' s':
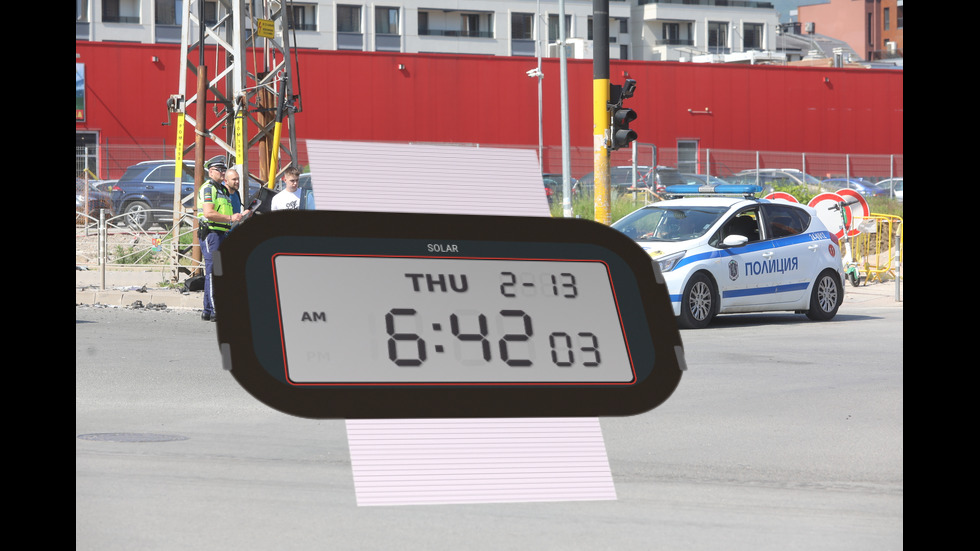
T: 6 h 42 min 03 s
